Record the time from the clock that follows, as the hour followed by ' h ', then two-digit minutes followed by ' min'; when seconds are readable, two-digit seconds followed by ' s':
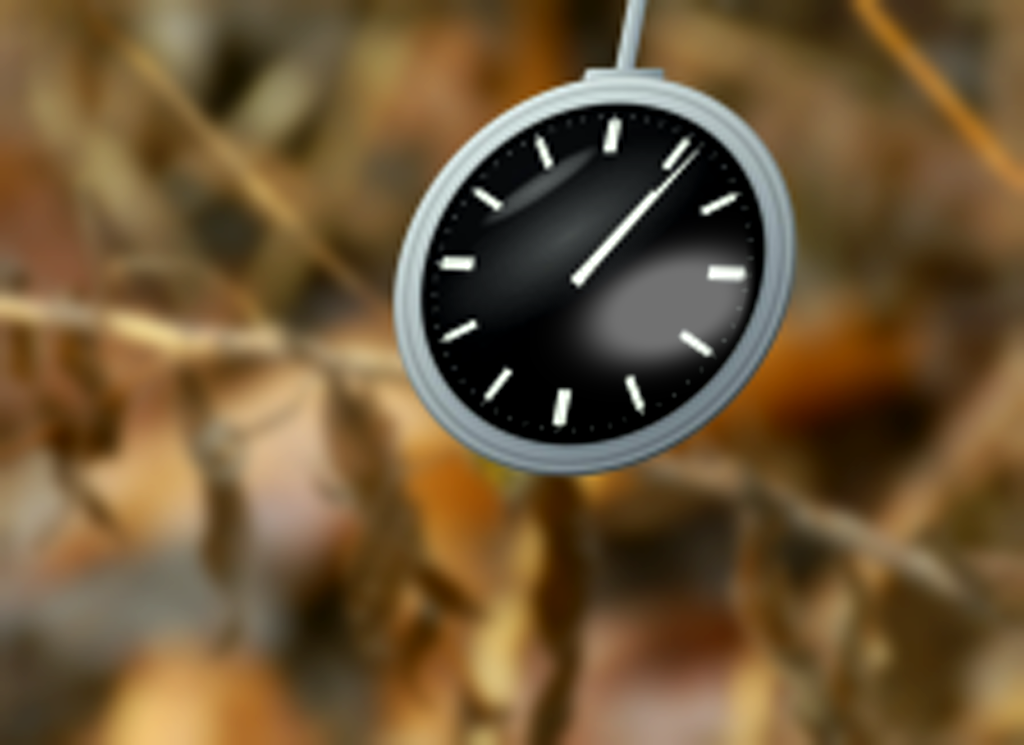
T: 1 h 06 min
